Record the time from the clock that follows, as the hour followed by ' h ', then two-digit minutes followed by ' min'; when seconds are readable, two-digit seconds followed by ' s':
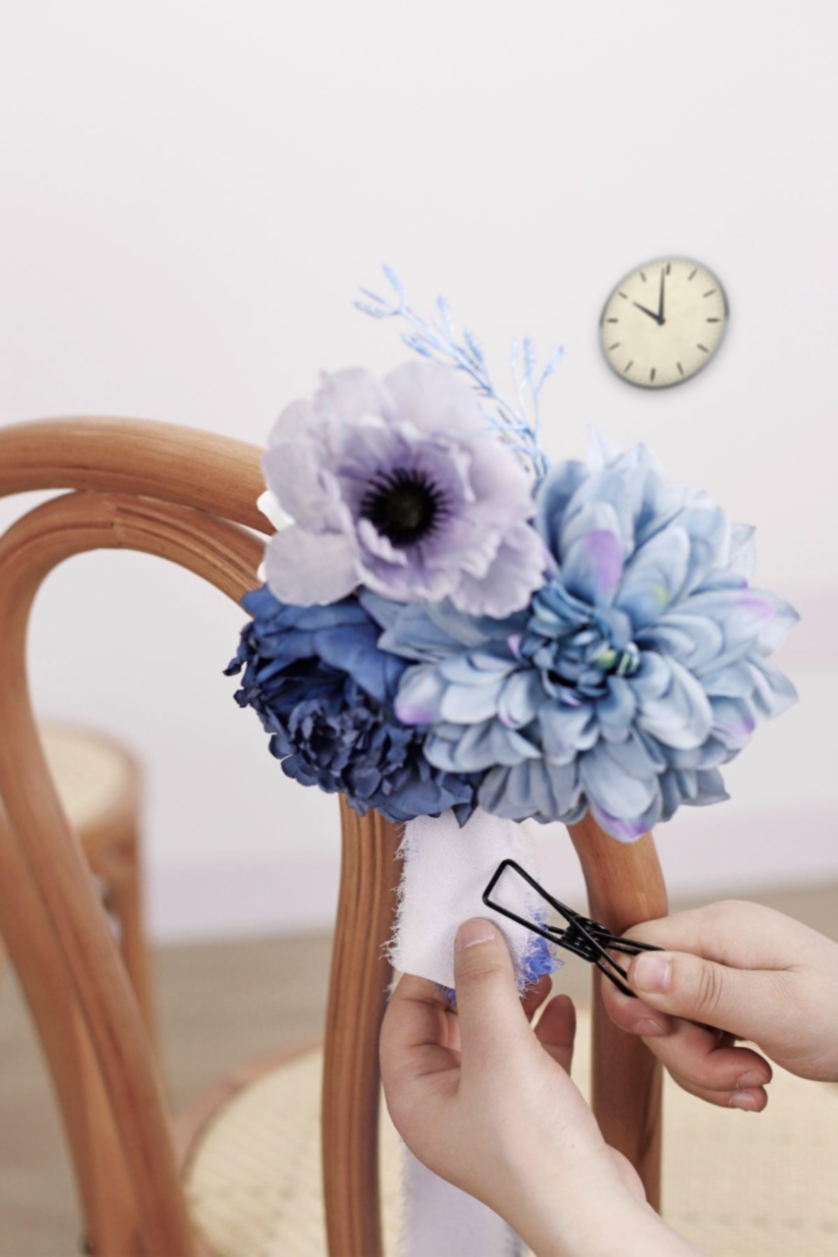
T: 9 h 59 min
